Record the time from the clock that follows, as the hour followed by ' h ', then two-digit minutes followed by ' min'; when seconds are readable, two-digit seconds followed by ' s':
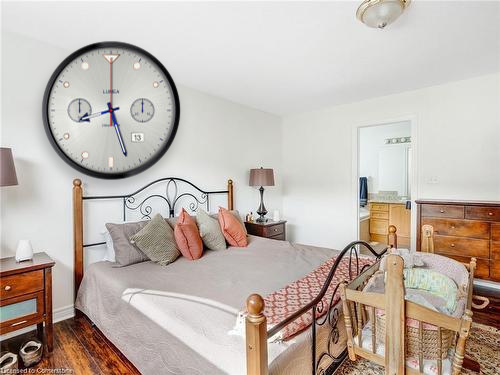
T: 8 h 27 min
